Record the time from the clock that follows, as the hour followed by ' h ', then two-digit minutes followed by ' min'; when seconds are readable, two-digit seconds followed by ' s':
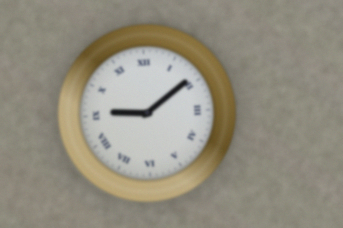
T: 9 h 09 min
